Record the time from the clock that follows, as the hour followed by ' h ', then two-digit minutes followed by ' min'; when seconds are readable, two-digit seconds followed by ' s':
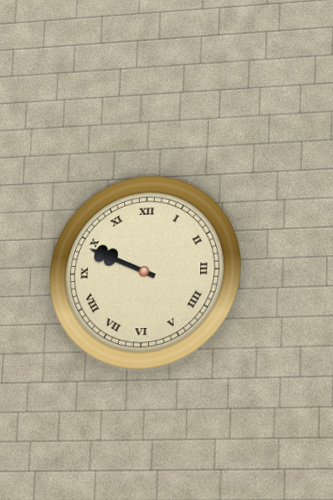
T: 9 h 49 min
